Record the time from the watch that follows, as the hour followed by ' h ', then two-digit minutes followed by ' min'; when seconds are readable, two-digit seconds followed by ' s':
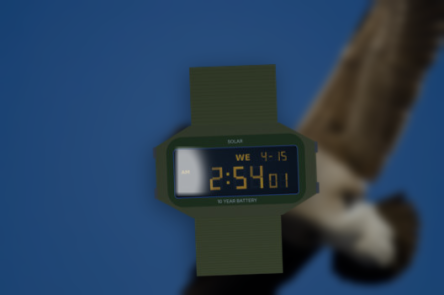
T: 2 h 54 min 01 s
